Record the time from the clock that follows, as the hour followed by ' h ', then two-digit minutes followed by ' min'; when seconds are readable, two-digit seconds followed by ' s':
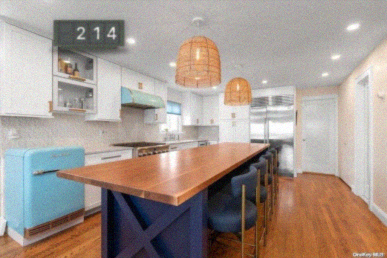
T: 2 h 14 min
